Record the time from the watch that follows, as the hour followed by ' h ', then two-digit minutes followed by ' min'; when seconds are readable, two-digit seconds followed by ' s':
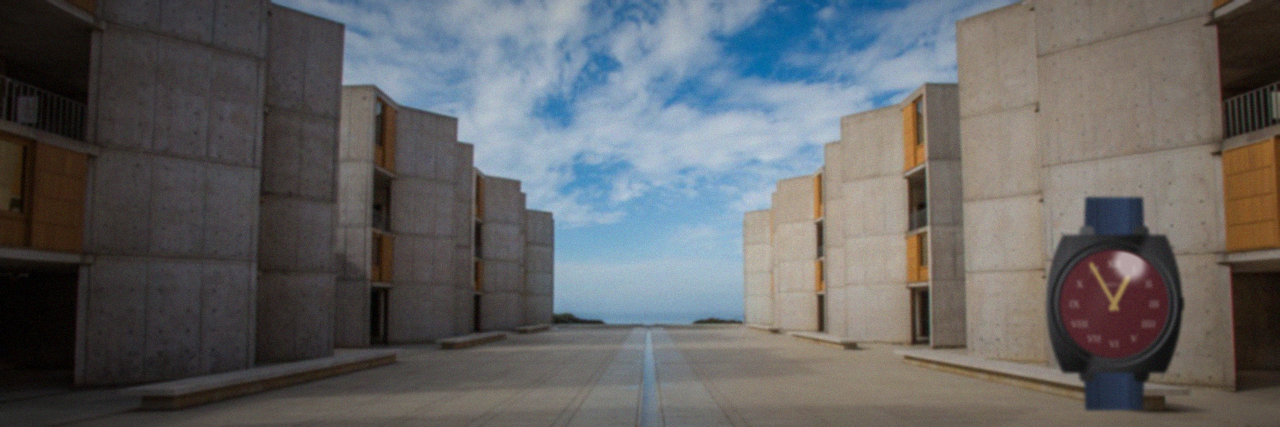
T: 12 h 55 min
